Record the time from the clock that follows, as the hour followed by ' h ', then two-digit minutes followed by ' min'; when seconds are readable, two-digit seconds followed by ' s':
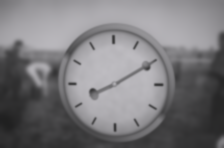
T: 8 h 10 min
